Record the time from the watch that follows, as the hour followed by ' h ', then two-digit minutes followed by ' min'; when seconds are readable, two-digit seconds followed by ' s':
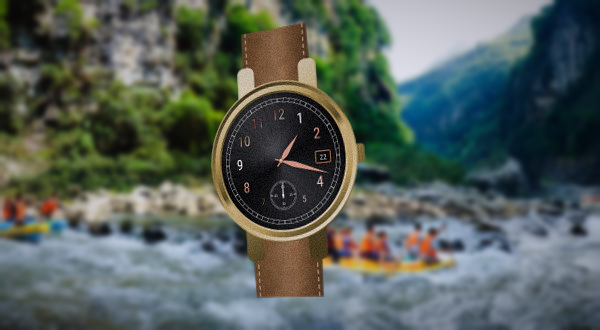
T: 1 h 18 min
